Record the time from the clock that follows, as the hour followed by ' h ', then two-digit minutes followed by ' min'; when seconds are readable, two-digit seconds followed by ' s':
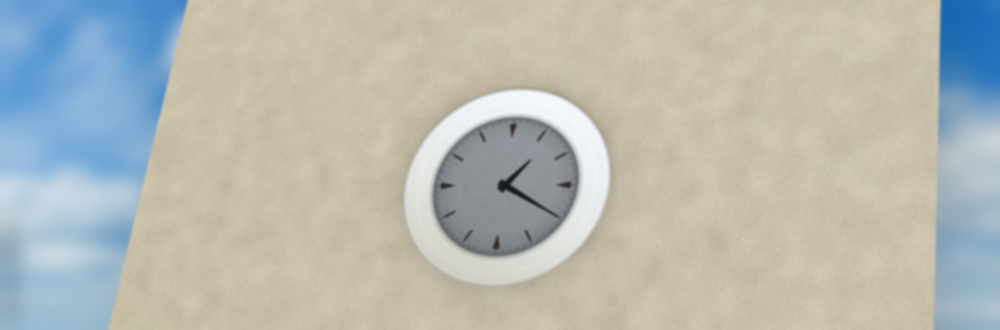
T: 1 h 20 min
